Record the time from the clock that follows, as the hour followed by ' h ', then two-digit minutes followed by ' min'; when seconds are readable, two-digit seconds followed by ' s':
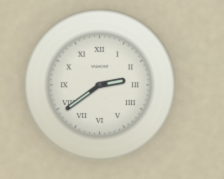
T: 2 h 39 min
